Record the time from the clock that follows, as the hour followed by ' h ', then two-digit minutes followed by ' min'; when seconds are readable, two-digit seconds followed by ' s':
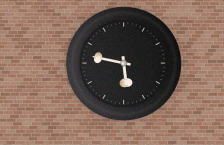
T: 5 h 47 min
